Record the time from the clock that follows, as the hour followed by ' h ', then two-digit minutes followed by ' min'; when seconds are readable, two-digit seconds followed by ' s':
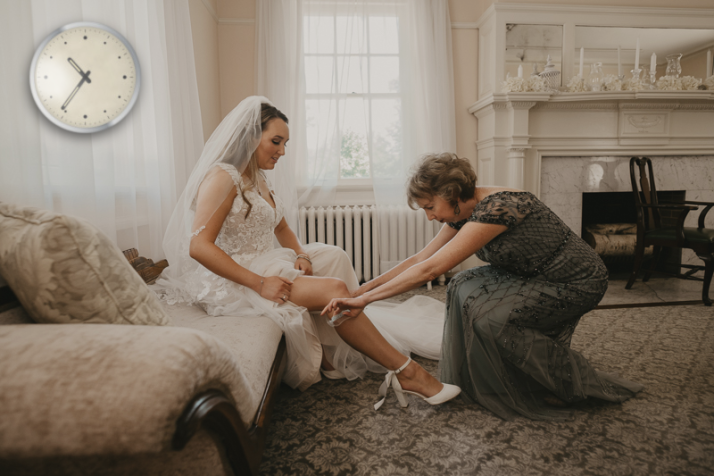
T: 10 h 36 min
